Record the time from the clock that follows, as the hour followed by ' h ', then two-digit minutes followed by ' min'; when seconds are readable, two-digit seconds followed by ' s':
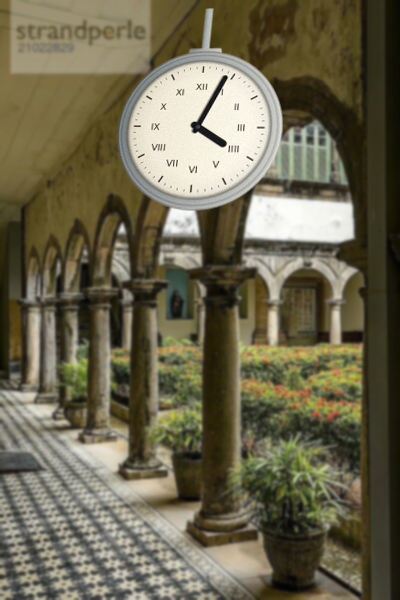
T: 4 h 04 min
